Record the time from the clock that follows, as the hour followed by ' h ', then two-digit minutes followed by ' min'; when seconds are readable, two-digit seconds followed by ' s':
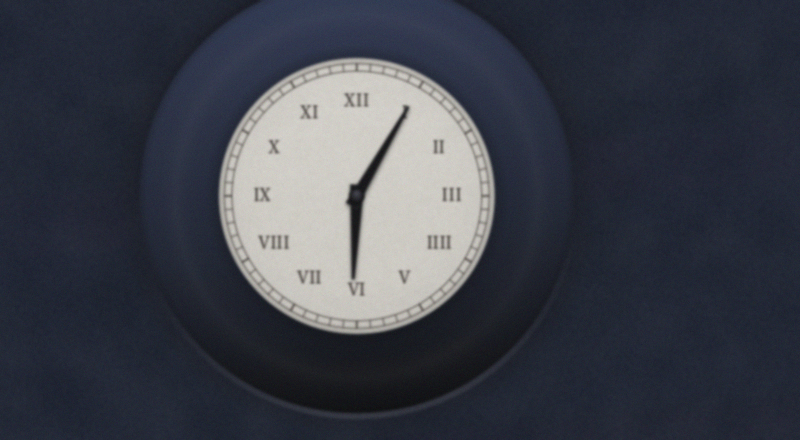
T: 6 h 05 min
